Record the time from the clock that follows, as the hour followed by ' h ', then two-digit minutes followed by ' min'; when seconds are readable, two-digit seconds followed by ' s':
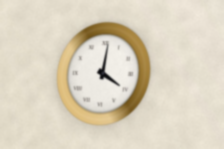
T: 4 h 01 min
